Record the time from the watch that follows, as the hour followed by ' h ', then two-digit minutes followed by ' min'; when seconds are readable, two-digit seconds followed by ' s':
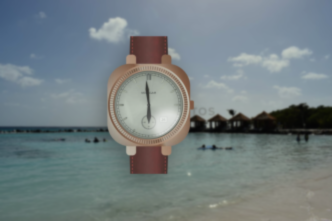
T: 5 h 59 min
